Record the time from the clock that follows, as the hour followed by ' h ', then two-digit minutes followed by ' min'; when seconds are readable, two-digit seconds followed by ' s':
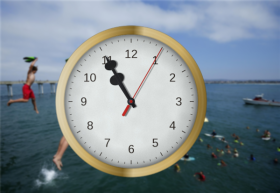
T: 10 h 55 min 05 s
